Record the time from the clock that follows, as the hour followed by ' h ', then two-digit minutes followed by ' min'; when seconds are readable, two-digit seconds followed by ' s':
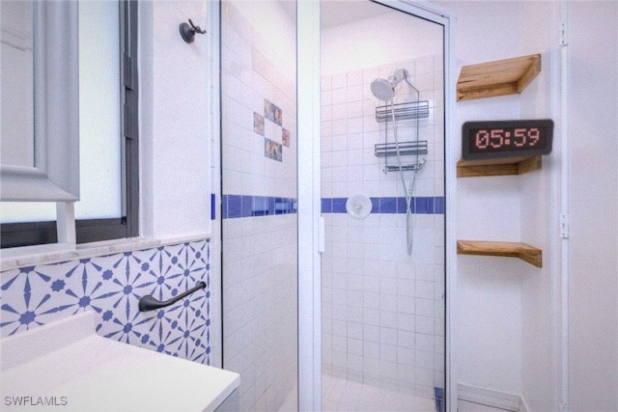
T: 5 h 59 min
